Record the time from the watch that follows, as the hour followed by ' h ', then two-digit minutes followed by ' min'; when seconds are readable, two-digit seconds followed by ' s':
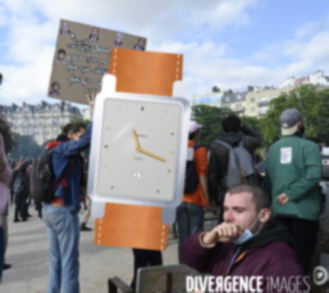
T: 11 h 18 min
